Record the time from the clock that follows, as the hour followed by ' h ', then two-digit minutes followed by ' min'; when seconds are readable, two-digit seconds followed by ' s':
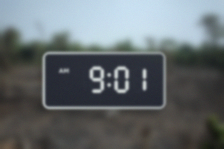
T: 9 h 01 min
